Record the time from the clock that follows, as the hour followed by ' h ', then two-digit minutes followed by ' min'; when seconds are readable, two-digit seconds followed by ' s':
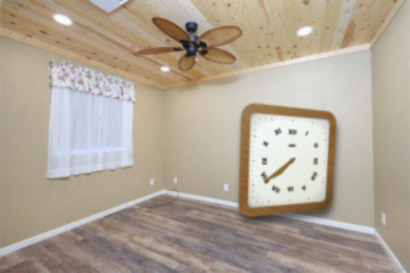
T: 7 h 39 min
